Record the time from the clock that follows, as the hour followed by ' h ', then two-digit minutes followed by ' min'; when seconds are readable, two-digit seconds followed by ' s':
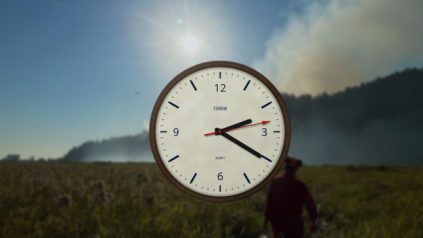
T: 2 h 20 min 13 s
